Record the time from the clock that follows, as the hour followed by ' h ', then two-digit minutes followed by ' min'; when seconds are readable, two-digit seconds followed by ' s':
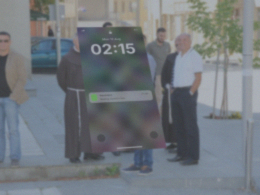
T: 2 h 15 min
